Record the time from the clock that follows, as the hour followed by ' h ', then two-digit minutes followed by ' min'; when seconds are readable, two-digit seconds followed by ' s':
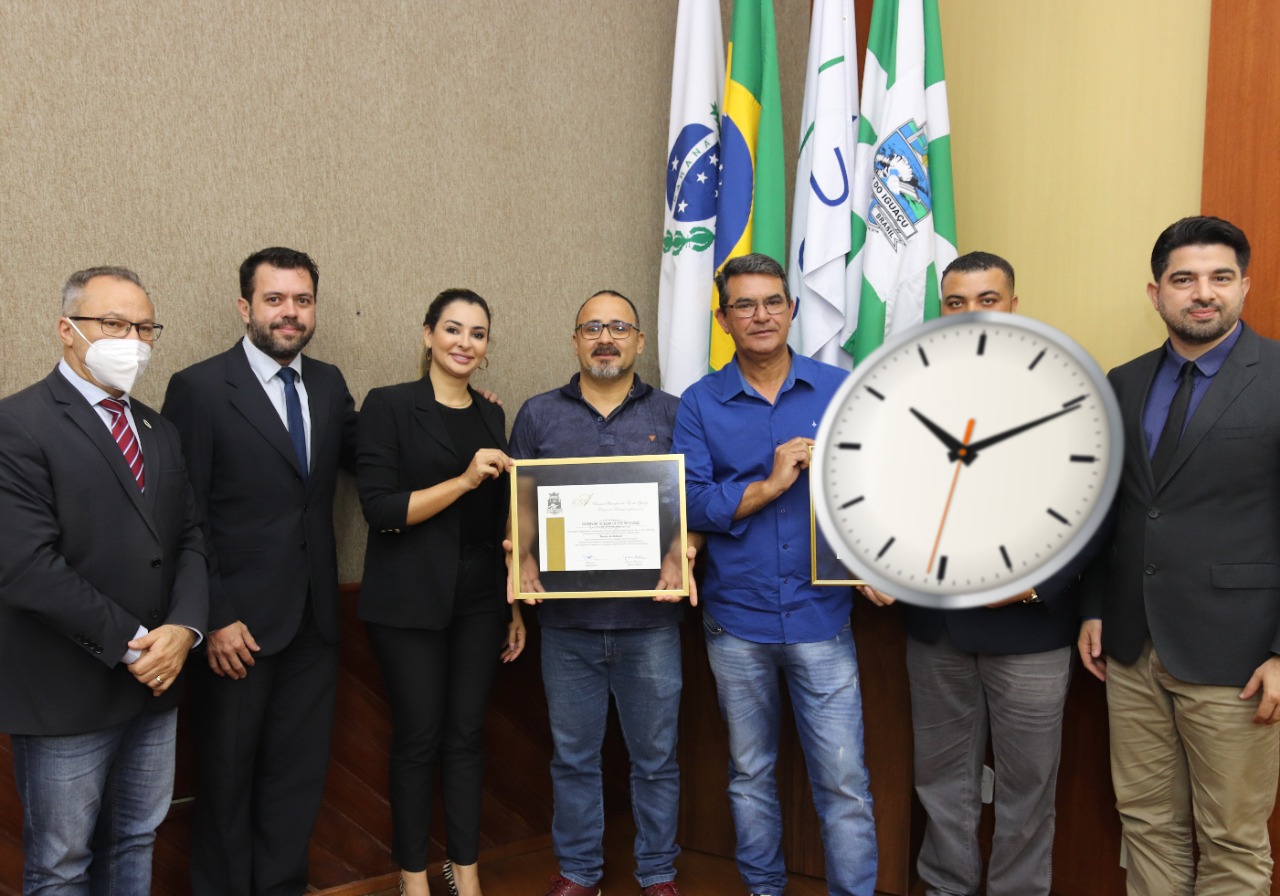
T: 10 h 10 min 31 s
